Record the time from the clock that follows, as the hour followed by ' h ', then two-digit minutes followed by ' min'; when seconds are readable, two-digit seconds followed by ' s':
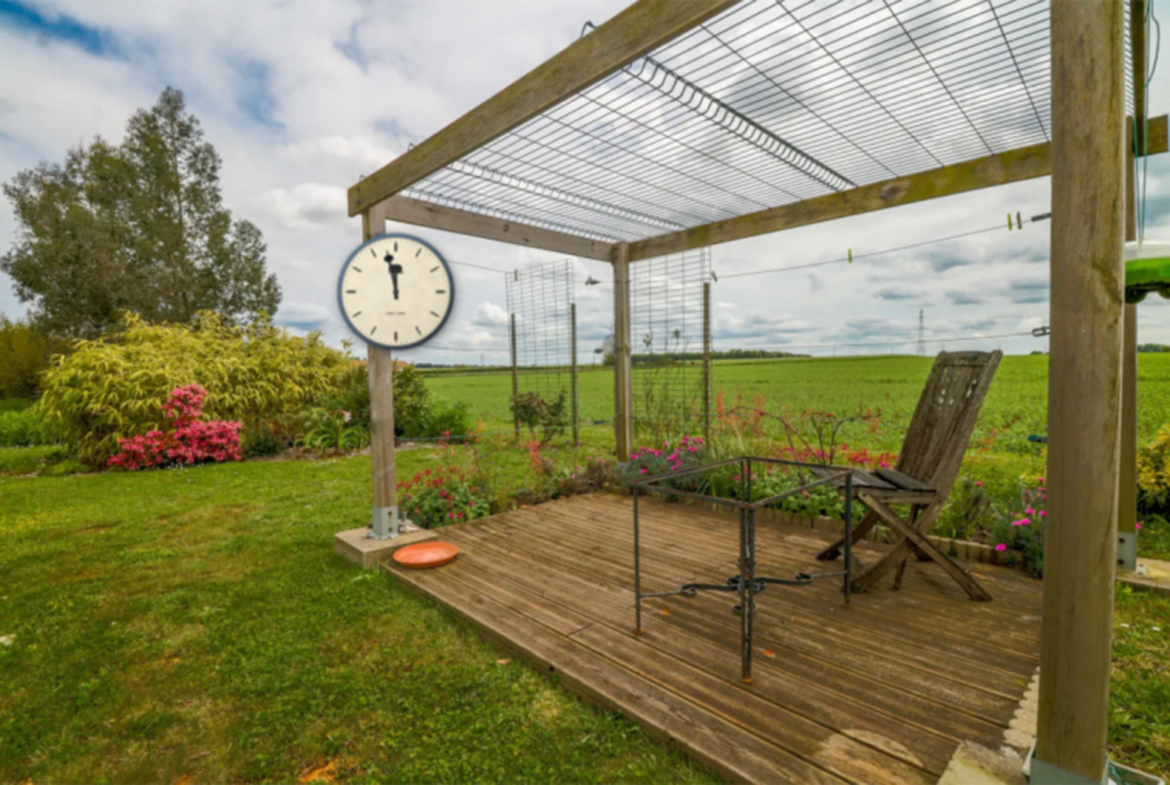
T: 11 h 58 min
